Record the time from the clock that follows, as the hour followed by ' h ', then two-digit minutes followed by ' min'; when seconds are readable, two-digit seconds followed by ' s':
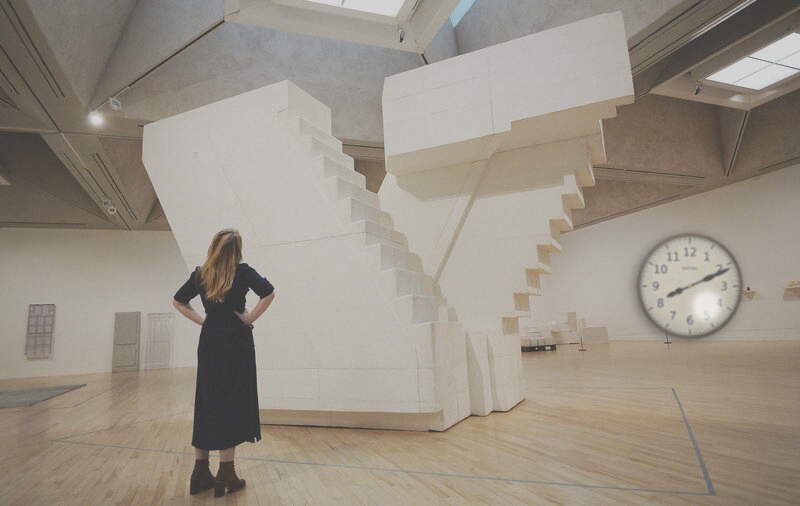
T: 8 h 11 min
